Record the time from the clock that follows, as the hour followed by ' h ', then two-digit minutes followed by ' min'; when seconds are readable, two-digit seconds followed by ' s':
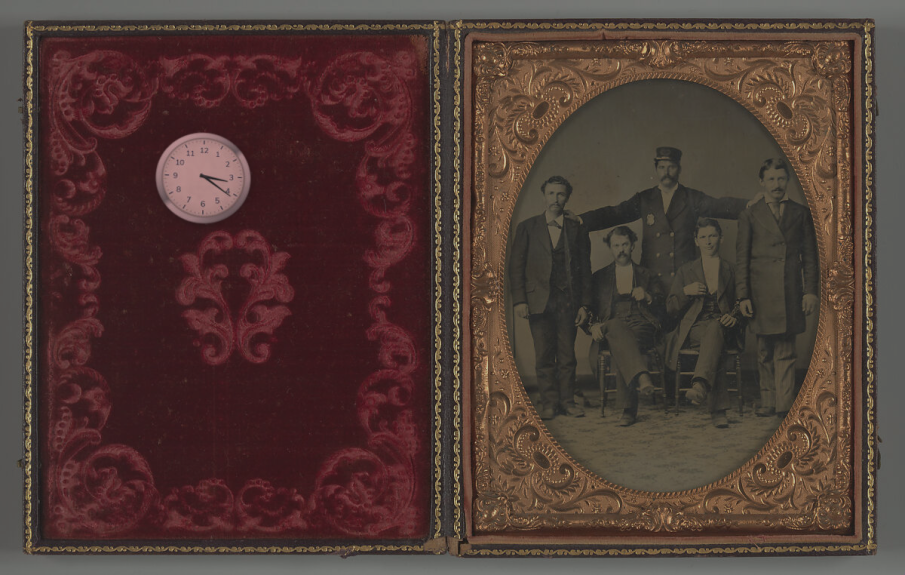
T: 3 h 21 min
